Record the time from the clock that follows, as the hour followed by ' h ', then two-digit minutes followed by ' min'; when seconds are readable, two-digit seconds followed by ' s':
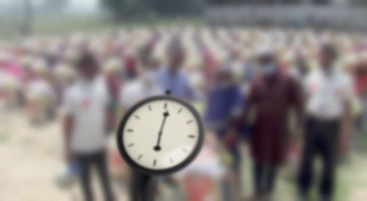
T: 6 h 01 min
